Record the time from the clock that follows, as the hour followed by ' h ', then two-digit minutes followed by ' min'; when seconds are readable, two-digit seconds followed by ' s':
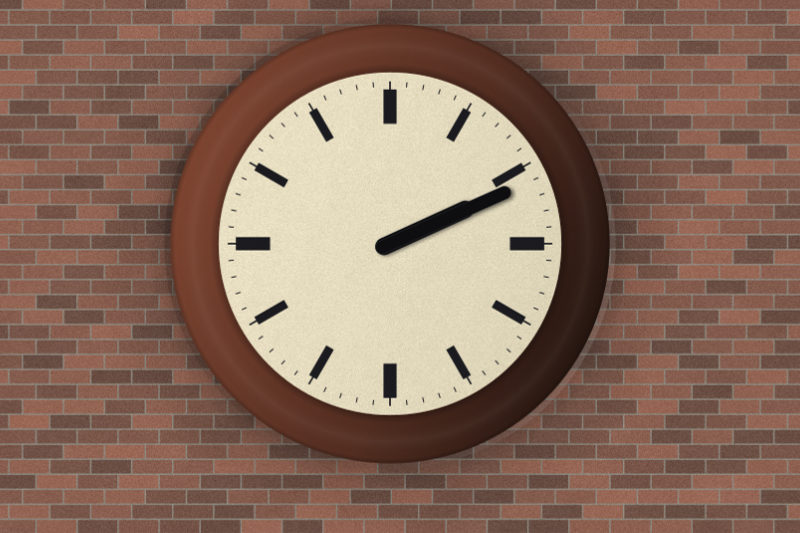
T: 2 h 11 min
